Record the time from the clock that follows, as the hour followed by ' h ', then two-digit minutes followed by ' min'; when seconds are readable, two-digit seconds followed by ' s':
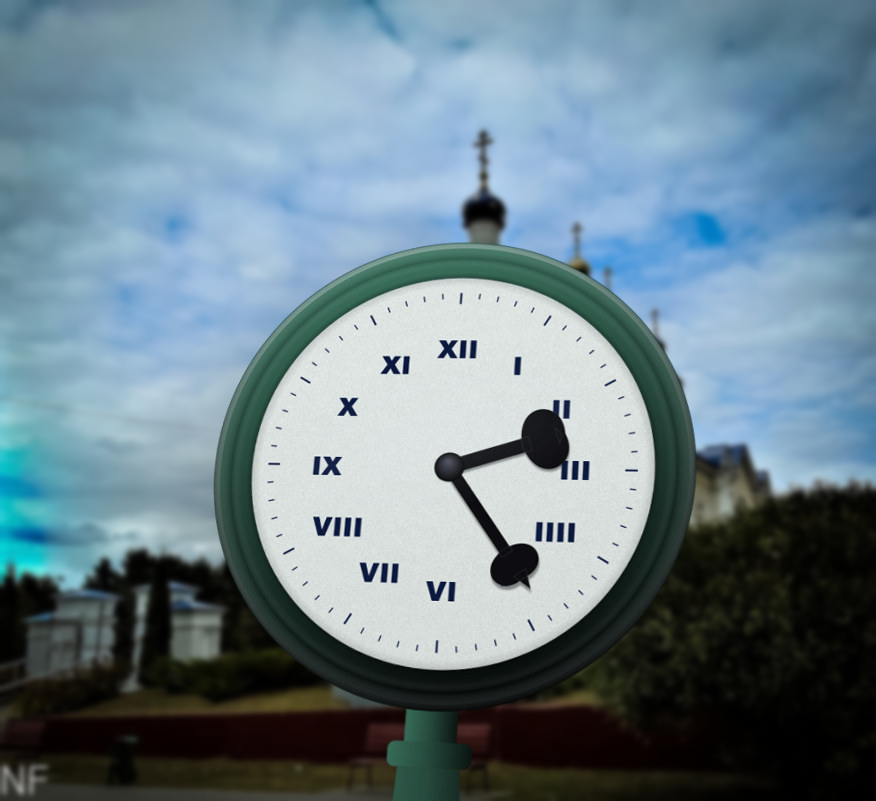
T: 2 h 24 min
